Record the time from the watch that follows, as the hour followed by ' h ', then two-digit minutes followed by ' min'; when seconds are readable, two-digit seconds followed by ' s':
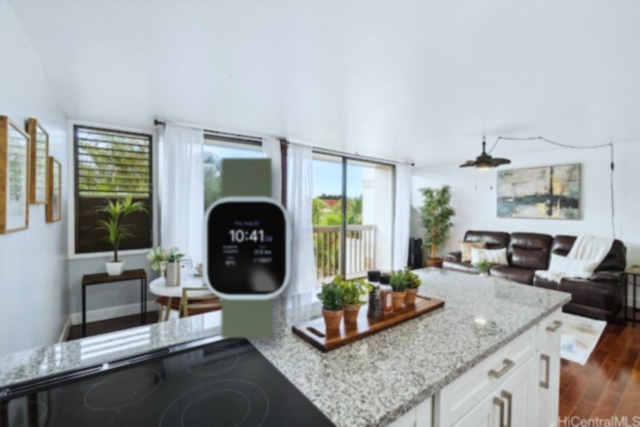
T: 10 h 41 min
